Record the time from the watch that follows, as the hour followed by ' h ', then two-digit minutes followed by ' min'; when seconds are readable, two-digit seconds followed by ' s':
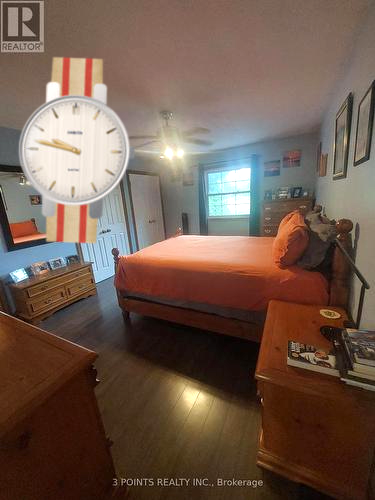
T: 9 h 47 min
